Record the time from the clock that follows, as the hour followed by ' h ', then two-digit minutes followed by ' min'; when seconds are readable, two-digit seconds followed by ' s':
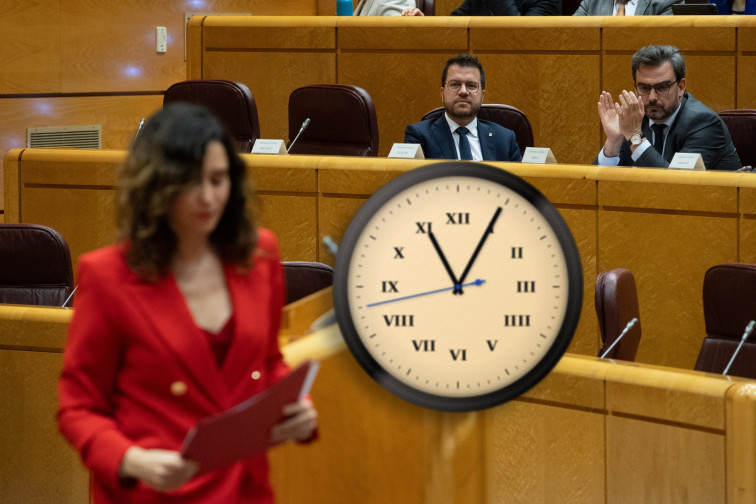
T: 11 h 04 min 43 s
